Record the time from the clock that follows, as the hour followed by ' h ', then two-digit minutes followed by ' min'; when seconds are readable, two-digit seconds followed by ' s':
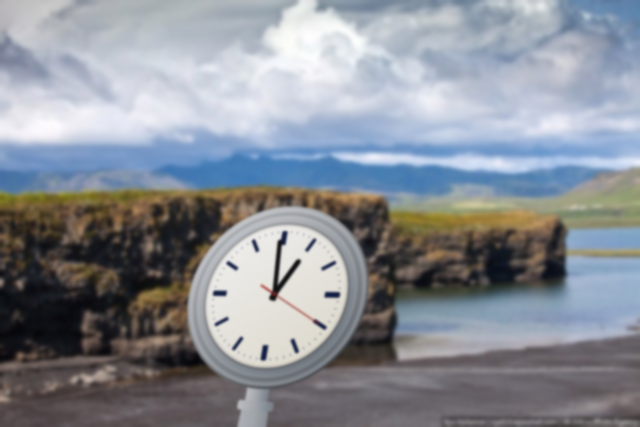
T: 12 h 59 min 20 s
